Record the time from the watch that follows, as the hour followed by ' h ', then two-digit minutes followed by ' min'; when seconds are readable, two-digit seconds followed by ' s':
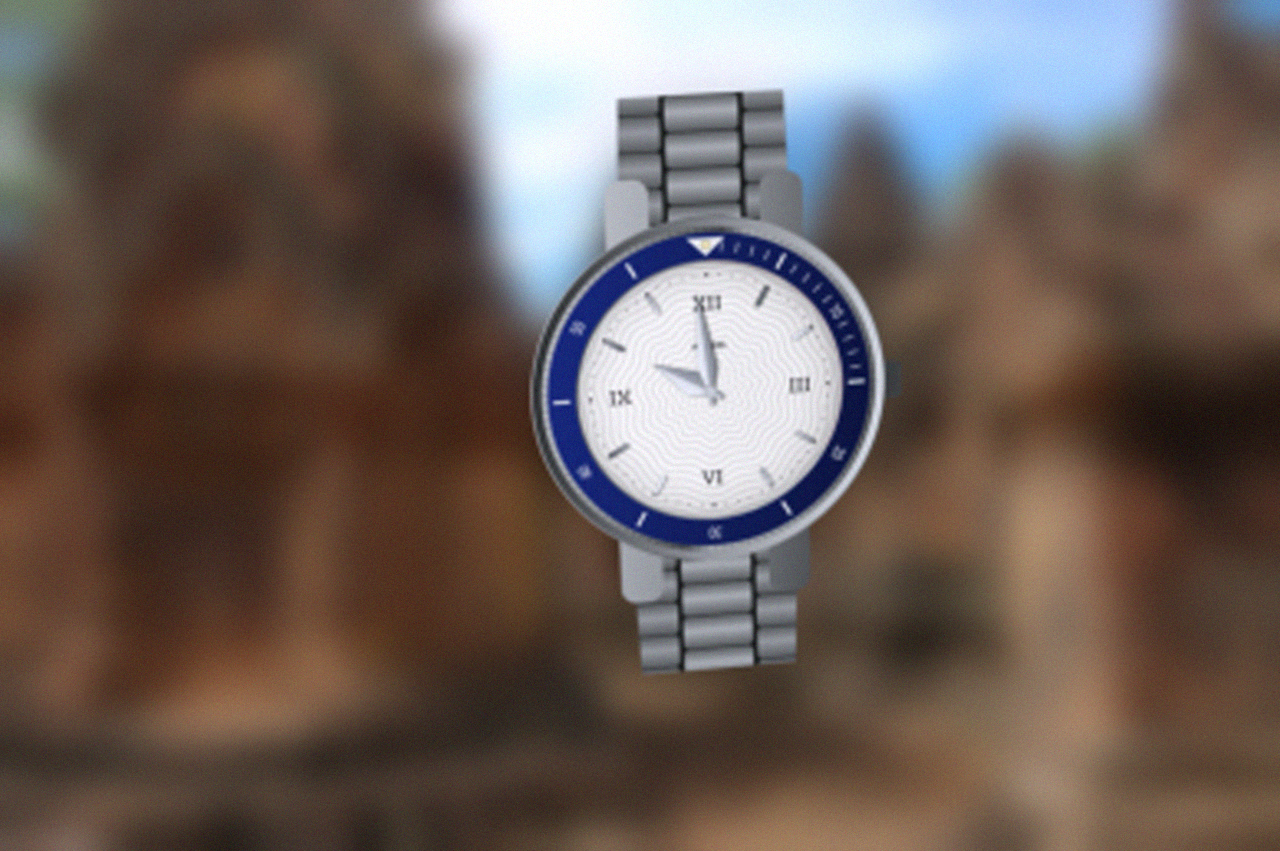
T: 9 h 59 min
